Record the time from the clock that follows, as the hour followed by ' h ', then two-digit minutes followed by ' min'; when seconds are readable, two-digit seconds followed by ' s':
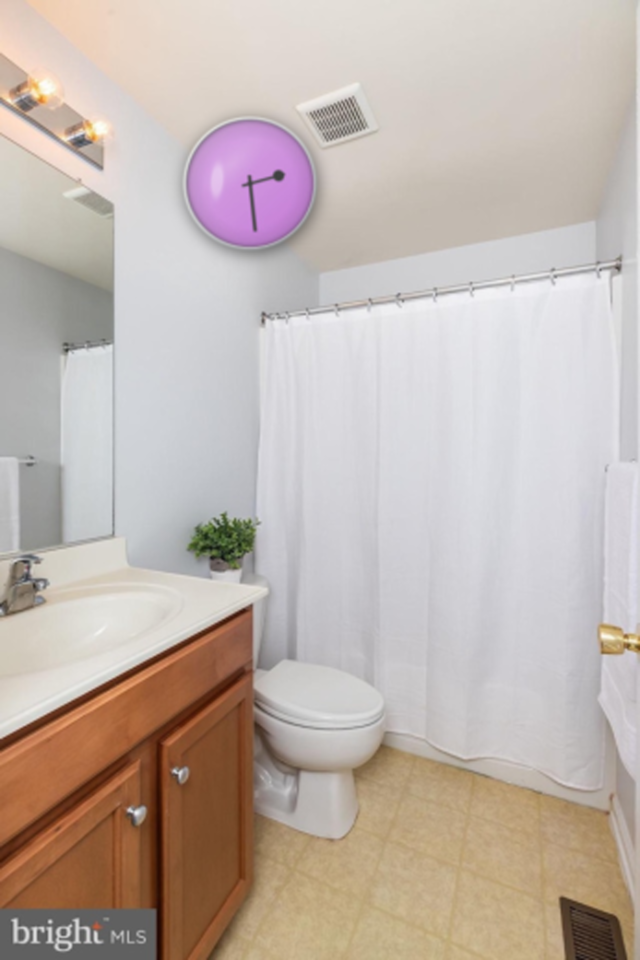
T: 2 h 29 min
